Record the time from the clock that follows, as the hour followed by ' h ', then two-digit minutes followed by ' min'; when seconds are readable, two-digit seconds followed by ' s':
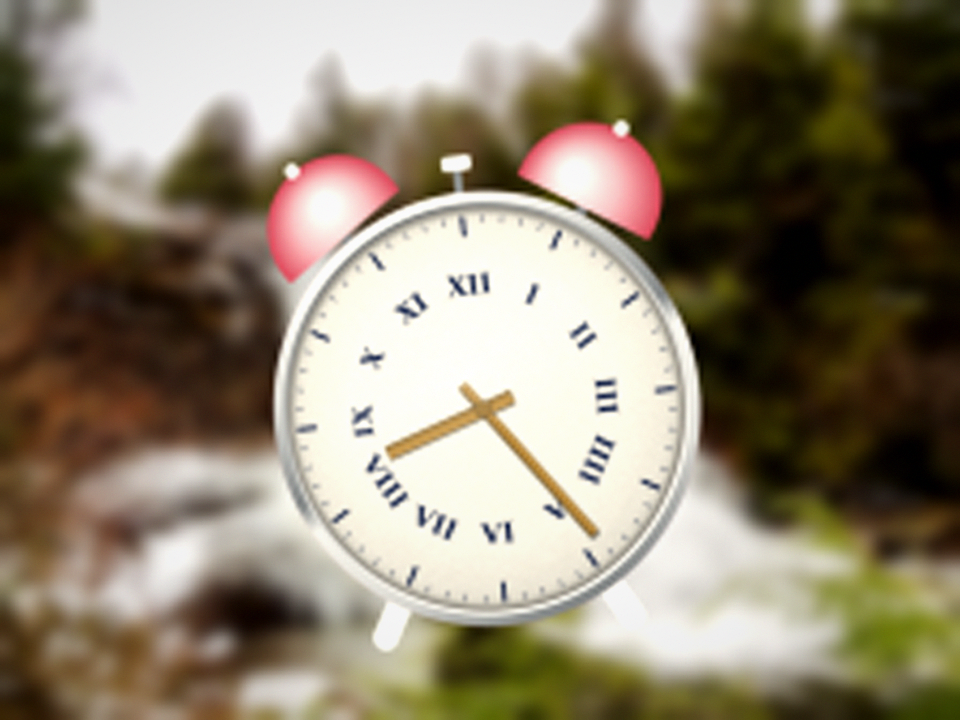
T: 8 h 24 min
